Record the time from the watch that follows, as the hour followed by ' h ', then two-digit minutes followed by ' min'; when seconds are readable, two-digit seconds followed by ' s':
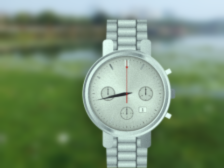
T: 8 h 43 min
